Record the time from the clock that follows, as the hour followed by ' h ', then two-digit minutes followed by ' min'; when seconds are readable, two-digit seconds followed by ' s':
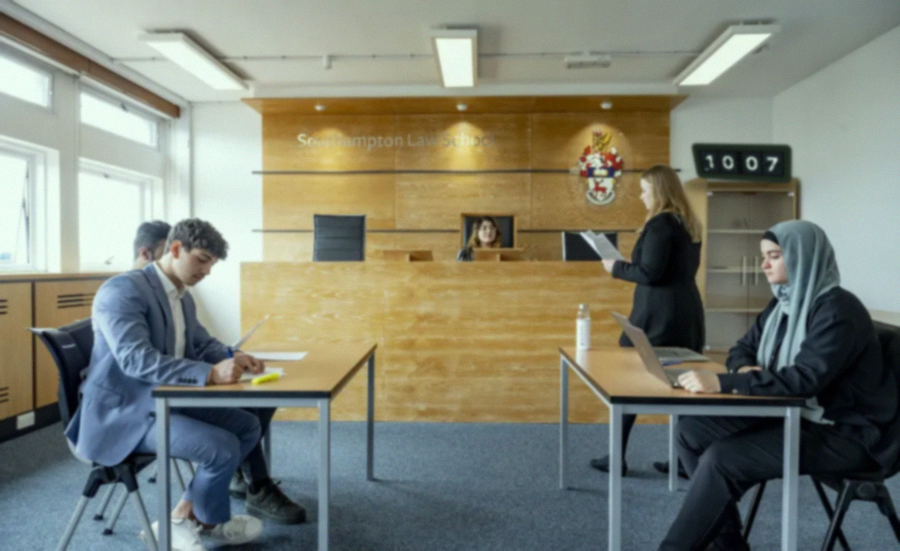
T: 10 h 07 min
